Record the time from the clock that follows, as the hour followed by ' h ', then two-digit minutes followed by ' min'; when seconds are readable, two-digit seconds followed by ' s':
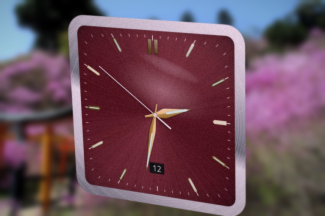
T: 2 h 31 min 51 s
